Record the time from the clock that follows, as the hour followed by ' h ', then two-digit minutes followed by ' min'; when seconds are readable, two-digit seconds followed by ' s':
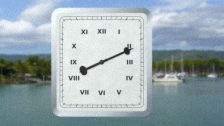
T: 8 h 11 min
